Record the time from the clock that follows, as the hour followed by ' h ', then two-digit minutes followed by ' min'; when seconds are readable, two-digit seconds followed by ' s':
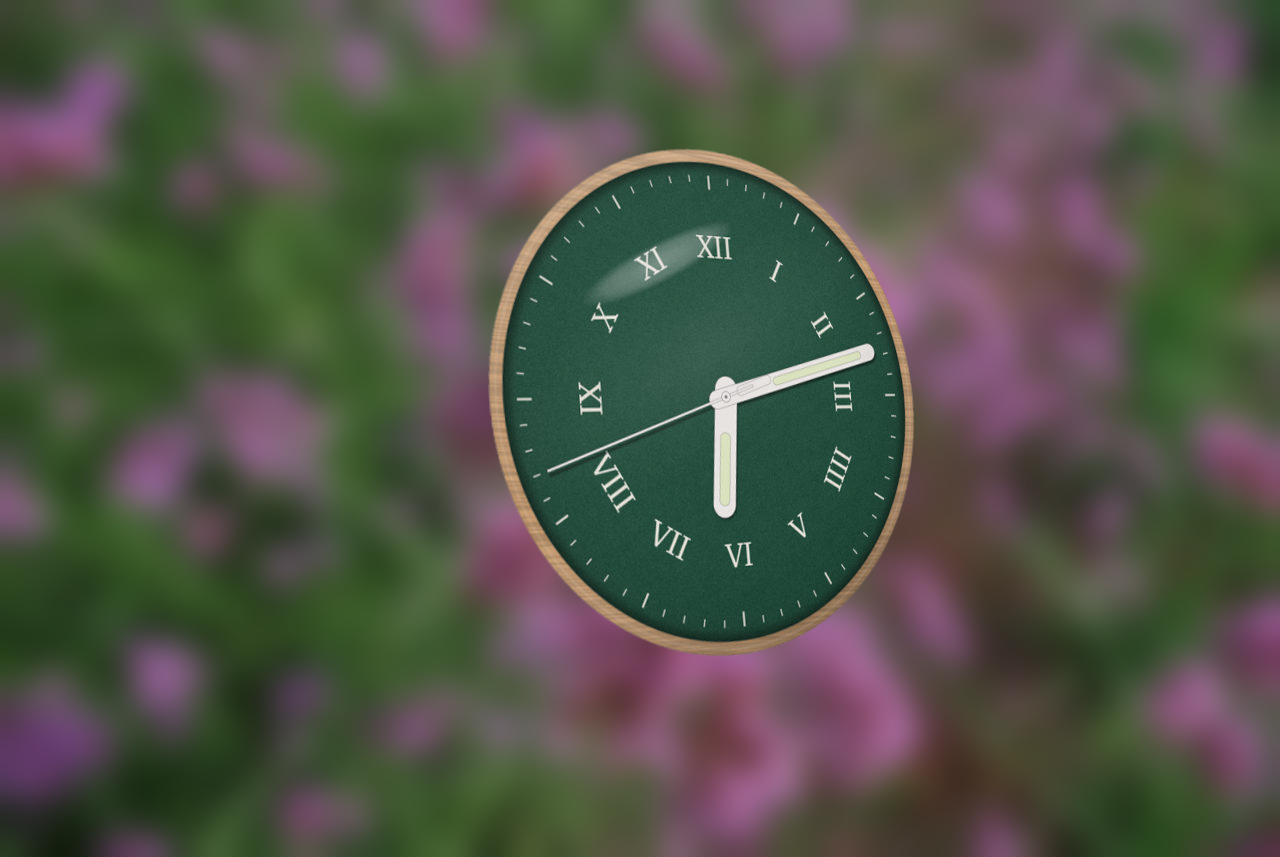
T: 6 h 12 min 42 s
